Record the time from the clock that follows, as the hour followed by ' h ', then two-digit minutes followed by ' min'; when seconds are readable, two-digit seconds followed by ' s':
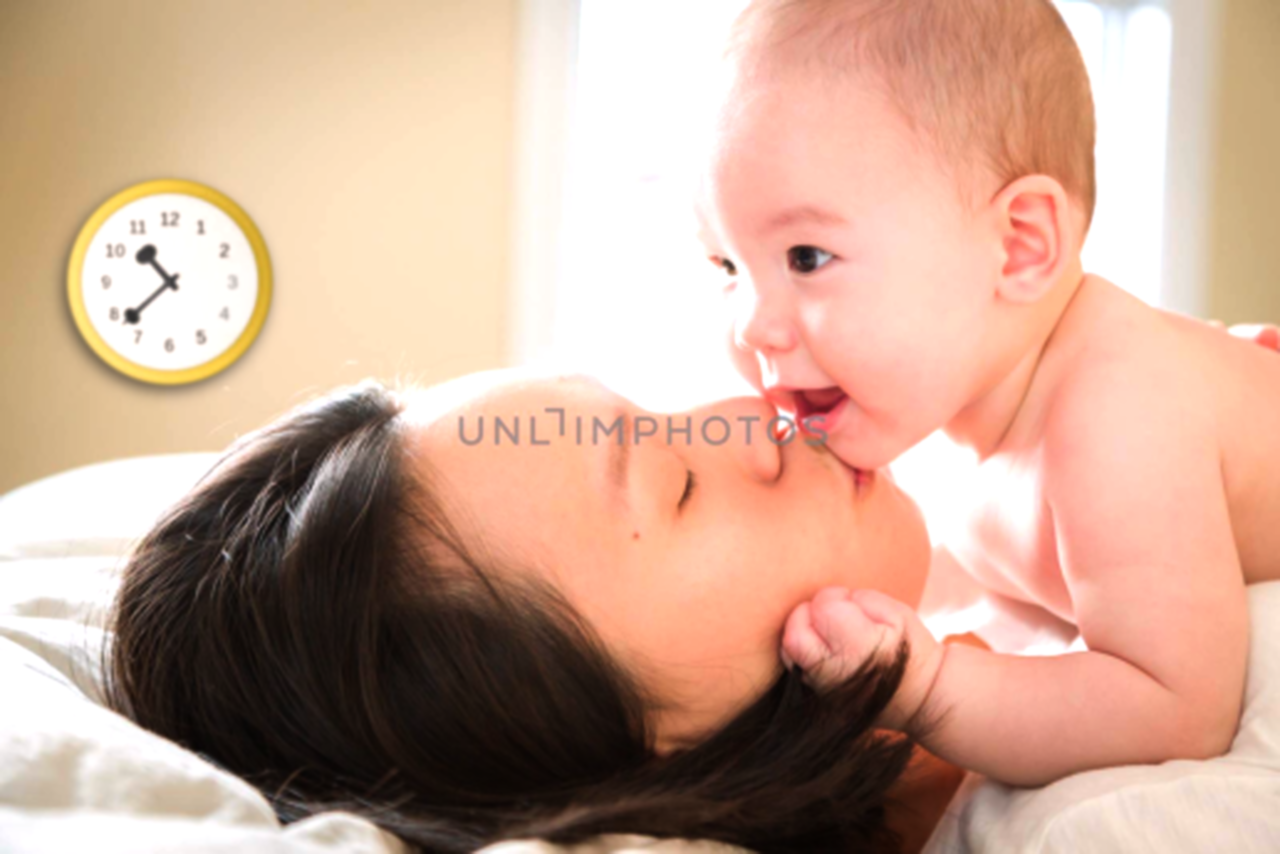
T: 10 h 38 min
